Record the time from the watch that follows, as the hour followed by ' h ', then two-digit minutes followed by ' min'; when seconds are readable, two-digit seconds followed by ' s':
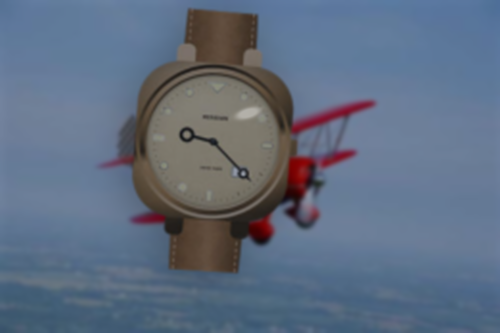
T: 9 h 22 min
